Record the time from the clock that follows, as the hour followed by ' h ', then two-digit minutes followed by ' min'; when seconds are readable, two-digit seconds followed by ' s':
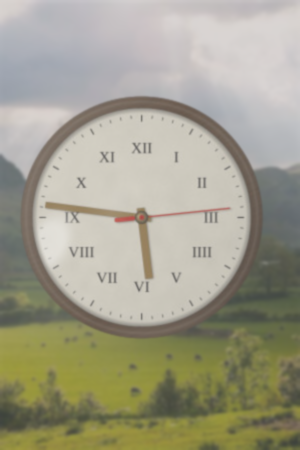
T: 5 h 46 min 14 s
